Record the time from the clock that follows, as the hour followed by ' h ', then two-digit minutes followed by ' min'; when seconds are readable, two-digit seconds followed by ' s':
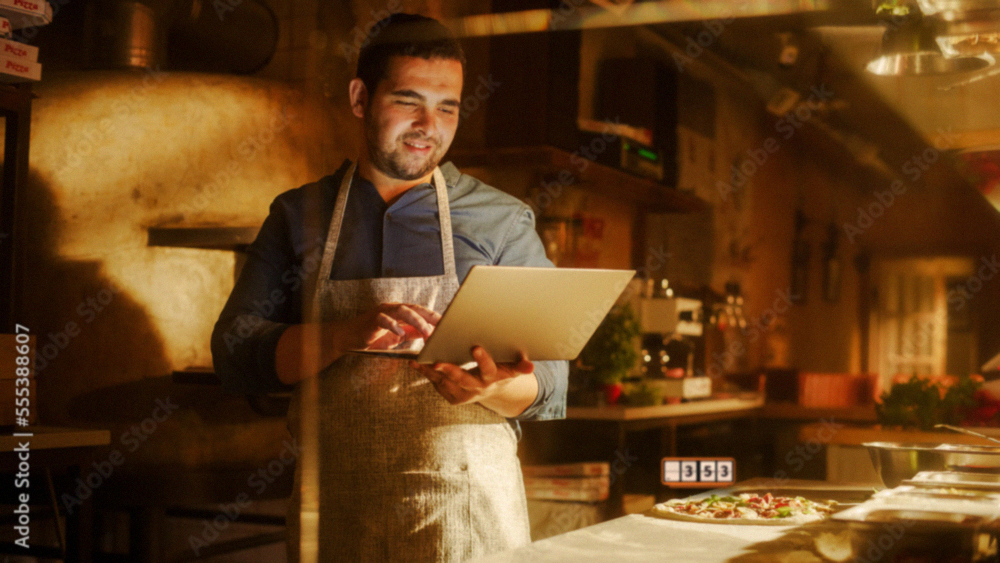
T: 3 h 53 min
